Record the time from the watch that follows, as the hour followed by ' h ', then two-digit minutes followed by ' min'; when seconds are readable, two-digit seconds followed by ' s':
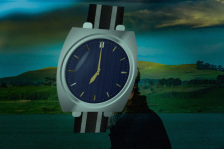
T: 7 h 00 min
